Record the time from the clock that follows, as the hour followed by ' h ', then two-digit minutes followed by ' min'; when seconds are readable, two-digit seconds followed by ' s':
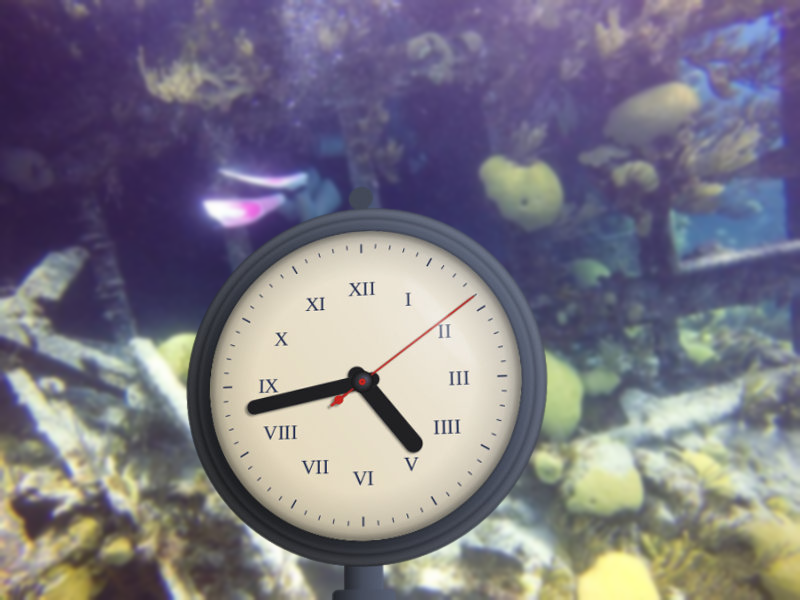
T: 4 h 43 min 09 s
